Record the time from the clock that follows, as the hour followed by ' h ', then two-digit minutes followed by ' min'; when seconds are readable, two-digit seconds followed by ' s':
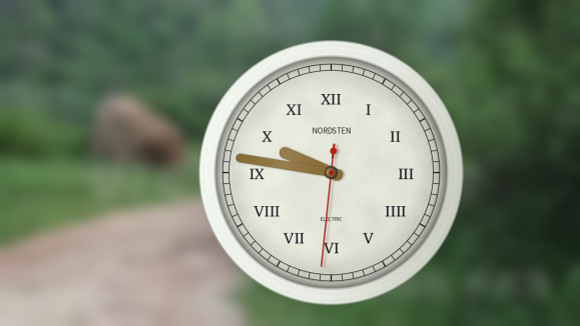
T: 9 h 46 min 31 s
